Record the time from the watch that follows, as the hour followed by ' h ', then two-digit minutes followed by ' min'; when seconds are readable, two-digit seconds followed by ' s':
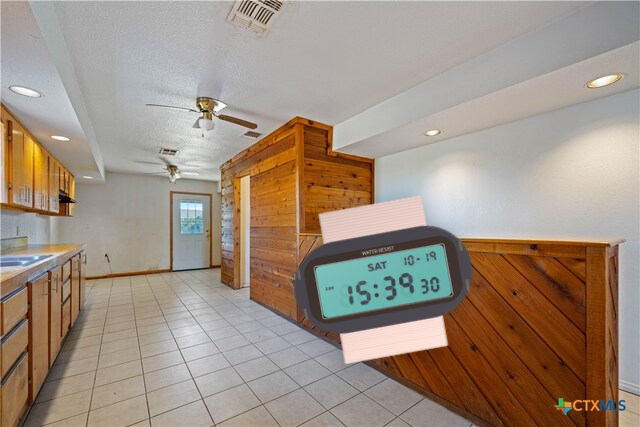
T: 15 h 39 min 30 s
